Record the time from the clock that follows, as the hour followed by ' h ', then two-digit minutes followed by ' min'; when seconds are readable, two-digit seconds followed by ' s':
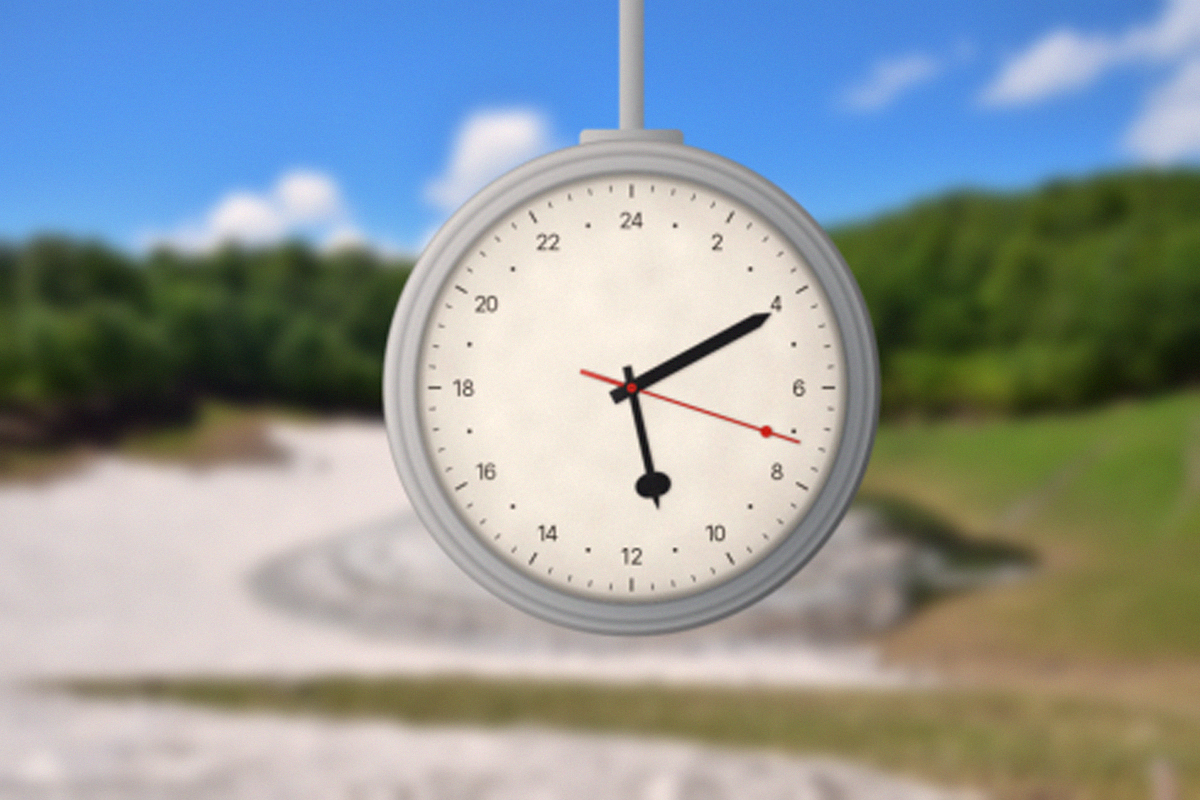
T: 11 h 10 min 18 s
